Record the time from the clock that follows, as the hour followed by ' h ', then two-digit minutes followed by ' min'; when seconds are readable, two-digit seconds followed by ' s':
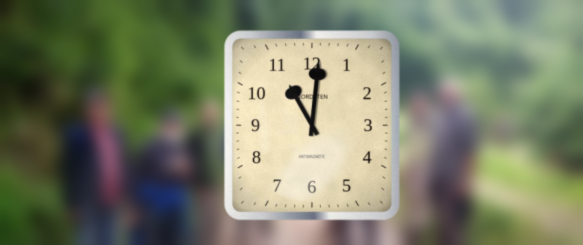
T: 11 h 01 min
